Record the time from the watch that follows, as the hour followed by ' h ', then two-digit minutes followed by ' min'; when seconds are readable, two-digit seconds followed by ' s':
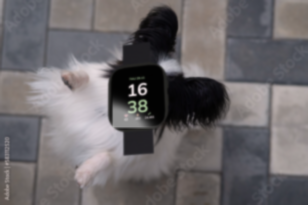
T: 16 h 38 min
